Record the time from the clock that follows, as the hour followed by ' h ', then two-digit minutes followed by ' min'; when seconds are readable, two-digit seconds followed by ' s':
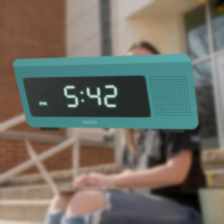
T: 5 h 42 min
